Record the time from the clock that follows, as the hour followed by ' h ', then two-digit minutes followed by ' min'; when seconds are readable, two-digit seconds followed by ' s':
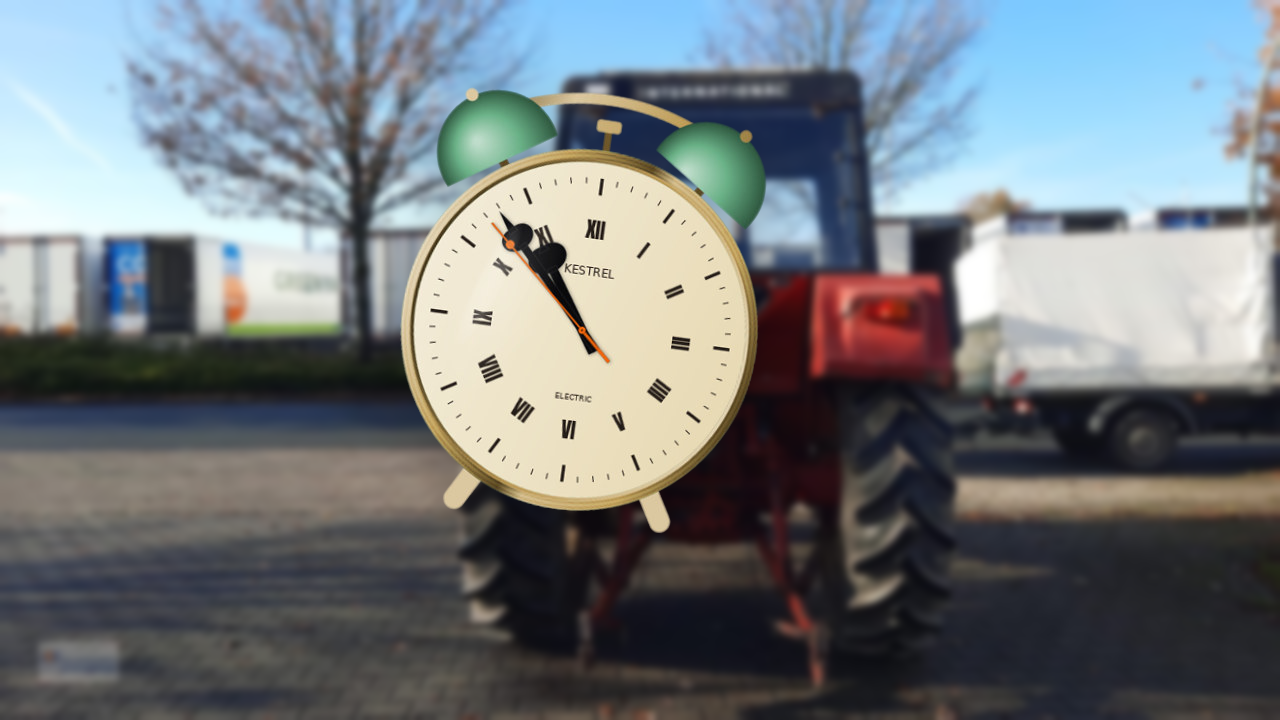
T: 10 h 52 min 52 s
